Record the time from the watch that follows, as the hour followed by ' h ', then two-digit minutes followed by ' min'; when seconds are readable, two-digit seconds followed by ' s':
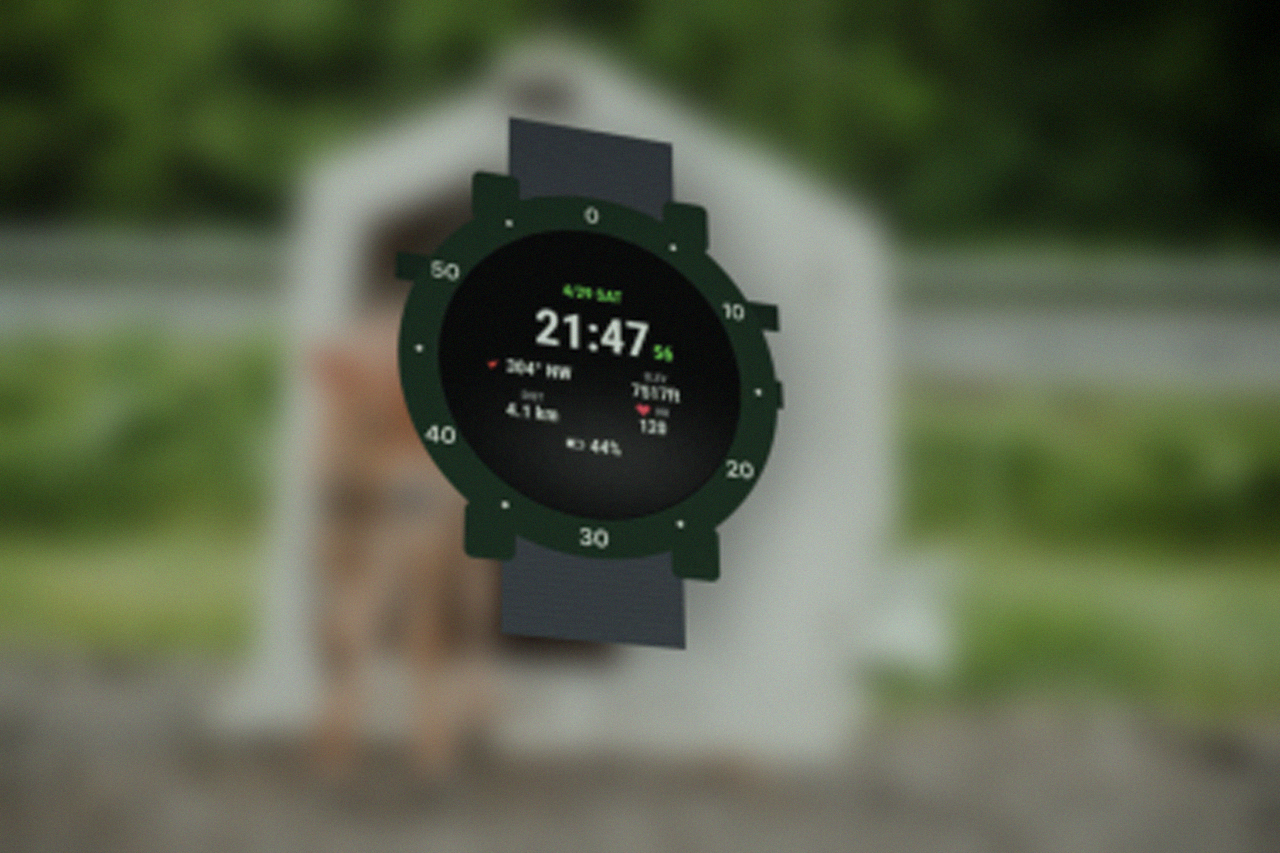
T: 21 h 47 min
